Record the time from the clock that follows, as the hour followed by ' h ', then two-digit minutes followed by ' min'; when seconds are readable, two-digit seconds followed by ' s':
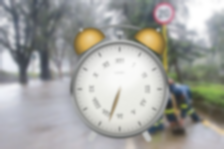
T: 6 h 33 min
